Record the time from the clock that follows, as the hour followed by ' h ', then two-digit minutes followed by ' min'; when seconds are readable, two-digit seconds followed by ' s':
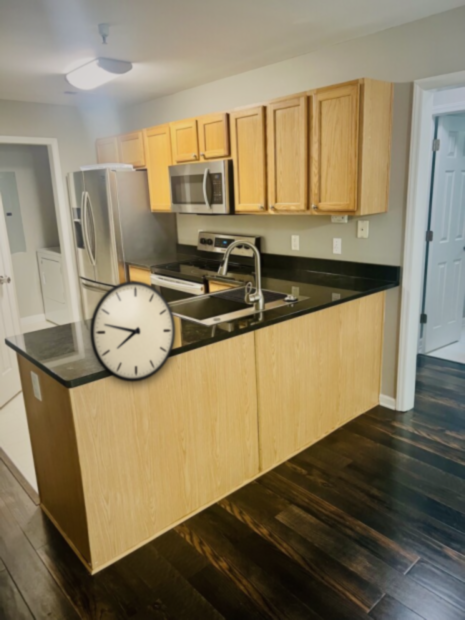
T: 7 h 47 min
